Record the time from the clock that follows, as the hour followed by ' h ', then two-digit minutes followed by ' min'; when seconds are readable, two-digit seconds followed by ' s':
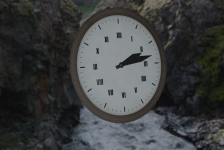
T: 2 h 13 min
